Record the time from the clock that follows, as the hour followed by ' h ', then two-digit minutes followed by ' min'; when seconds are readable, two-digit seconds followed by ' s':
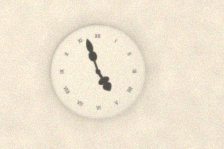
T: 4 h 57 min
